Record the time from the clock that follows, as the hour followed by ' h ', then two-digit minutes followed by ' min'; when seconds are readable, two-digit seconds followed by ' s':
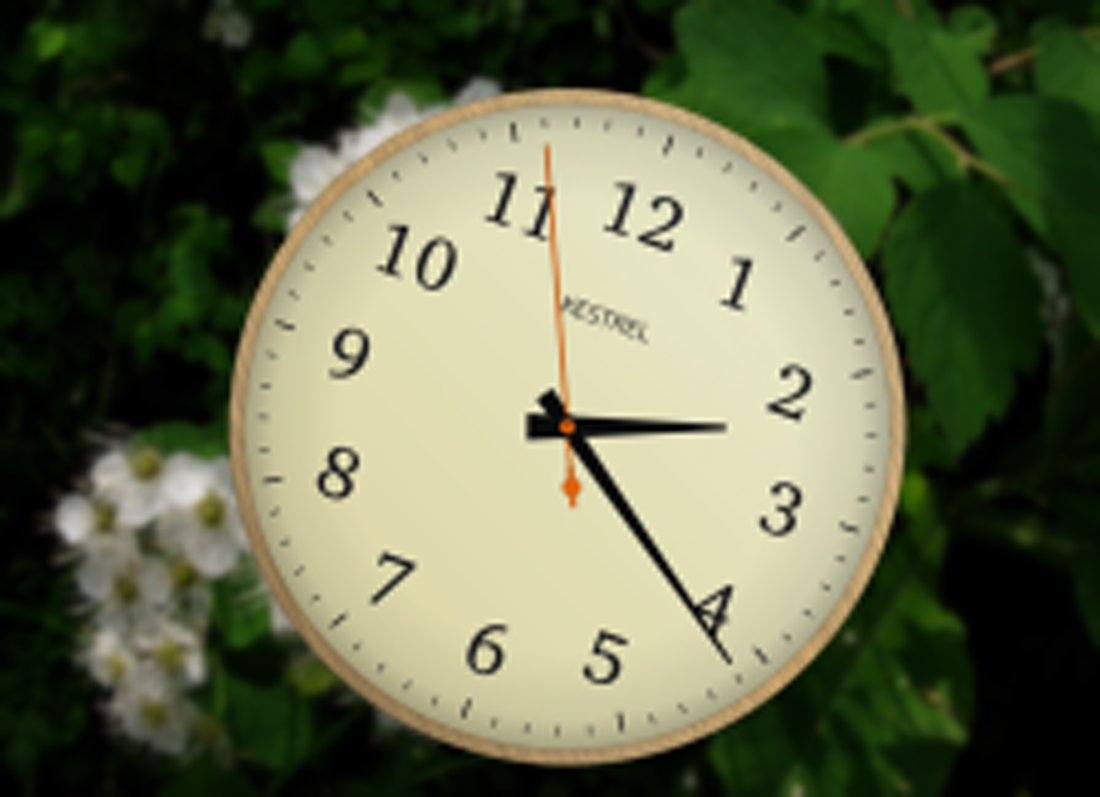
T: 2 h 20 min 56 s
